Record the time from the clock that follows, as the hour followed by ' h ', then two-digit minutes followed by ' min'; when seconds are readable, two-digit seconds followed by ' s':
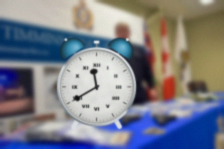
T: 11 h 40 min
